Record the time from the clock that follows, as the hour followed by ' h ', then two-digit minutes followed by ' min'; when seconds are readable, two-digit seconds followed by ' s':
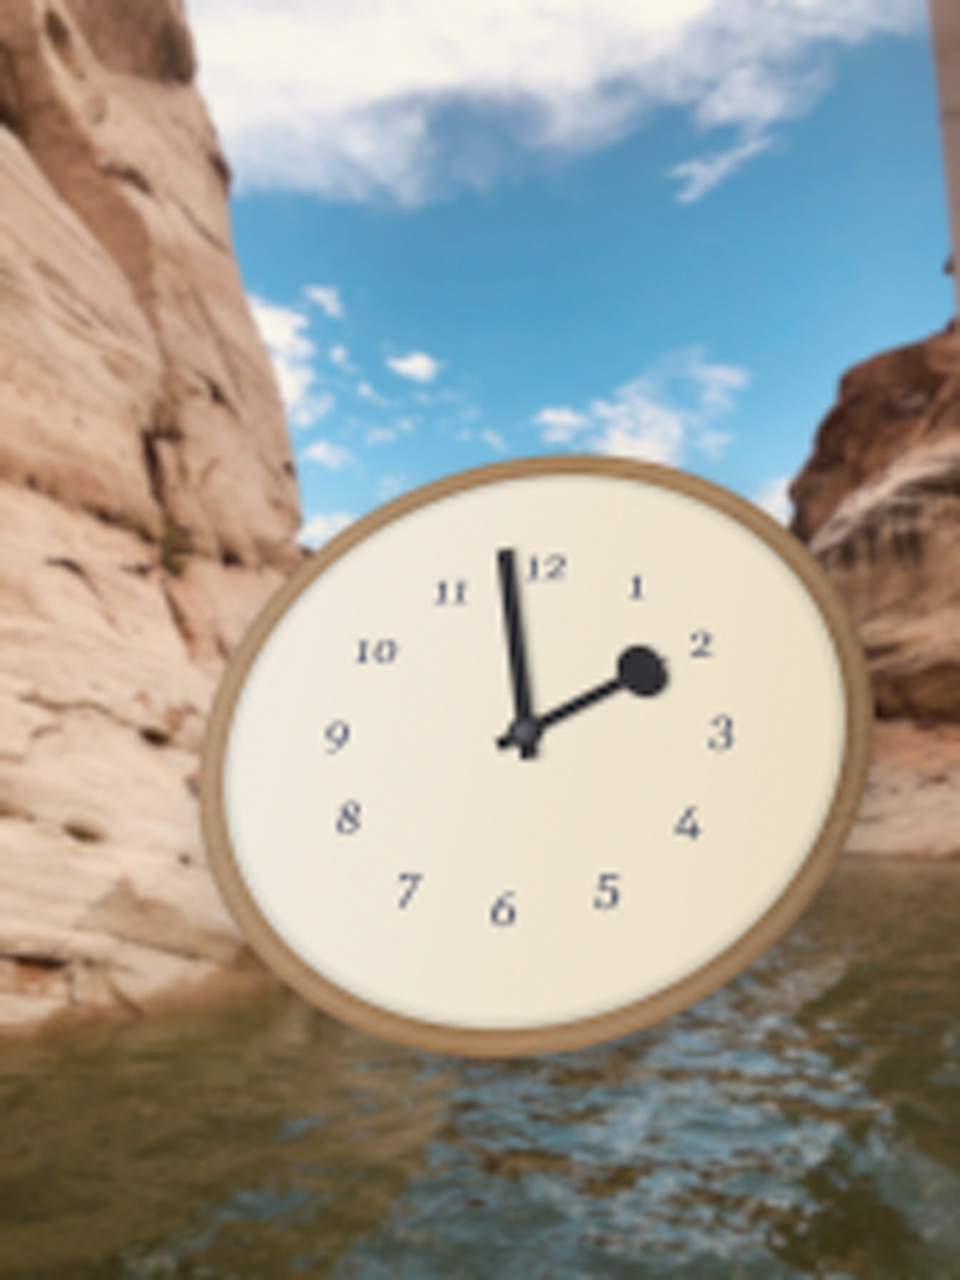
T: 1 h 58 min
